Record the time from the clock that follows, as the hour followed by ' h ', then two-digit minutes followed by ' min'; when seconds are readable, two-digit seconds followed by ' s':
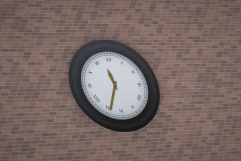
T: 11 h 34 min
